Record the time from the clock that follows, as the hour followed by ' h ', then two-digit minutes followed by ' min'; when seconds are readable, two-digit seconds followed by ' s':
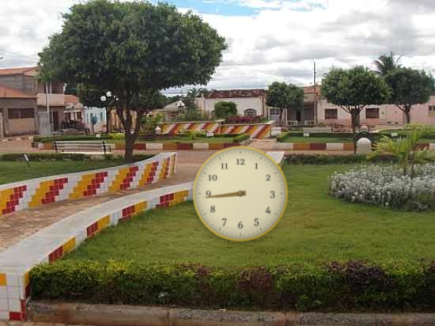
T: 8 h 44 min
